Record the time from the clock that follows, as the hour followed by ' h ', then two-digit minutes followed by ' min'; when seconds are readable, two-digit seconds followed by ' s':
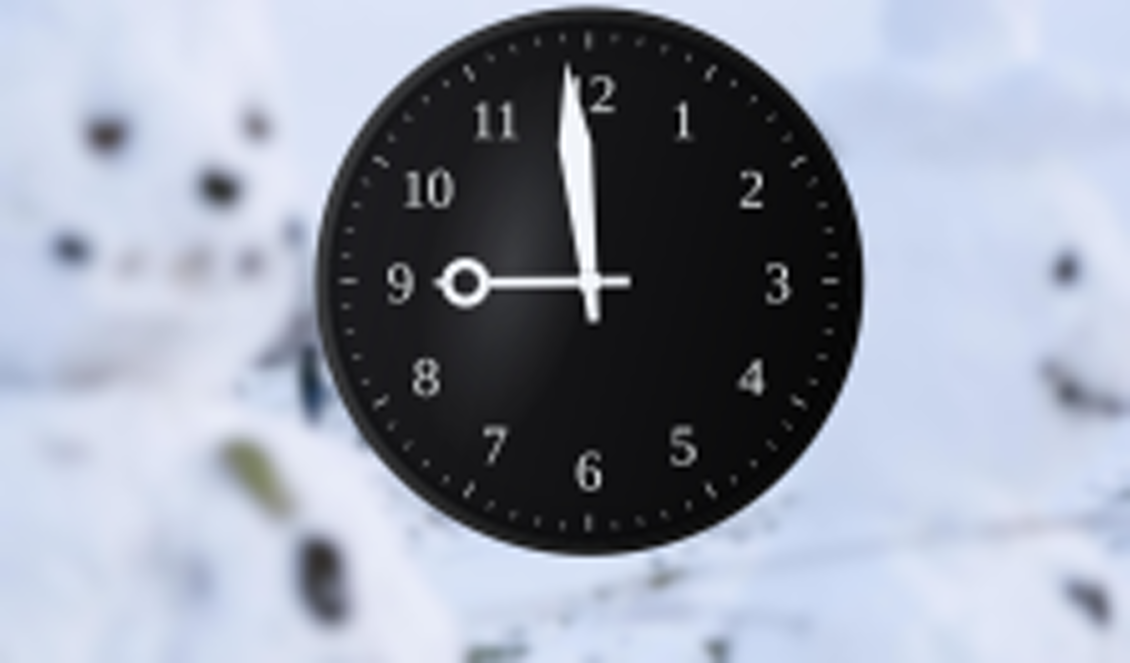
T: 8 h 59 min
